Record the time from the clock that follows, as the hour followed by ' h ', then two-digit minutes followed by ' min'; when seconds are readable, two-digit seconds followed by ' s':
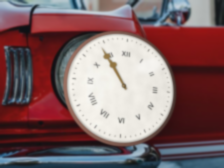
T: 10 h 54 min
